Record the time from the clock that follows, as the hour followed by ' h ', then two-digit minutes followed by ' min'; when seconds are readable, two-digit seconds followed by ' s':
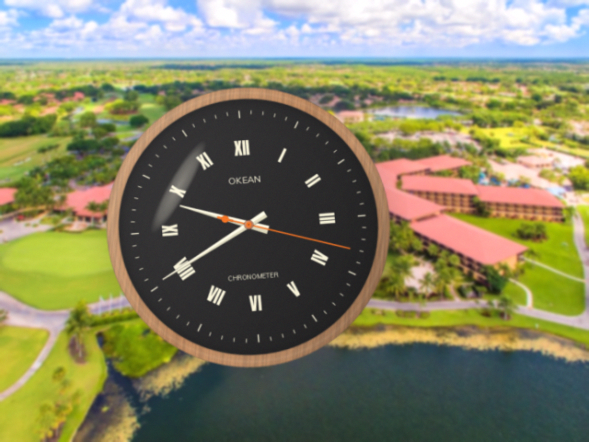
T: 9 h 40 min 18 s
